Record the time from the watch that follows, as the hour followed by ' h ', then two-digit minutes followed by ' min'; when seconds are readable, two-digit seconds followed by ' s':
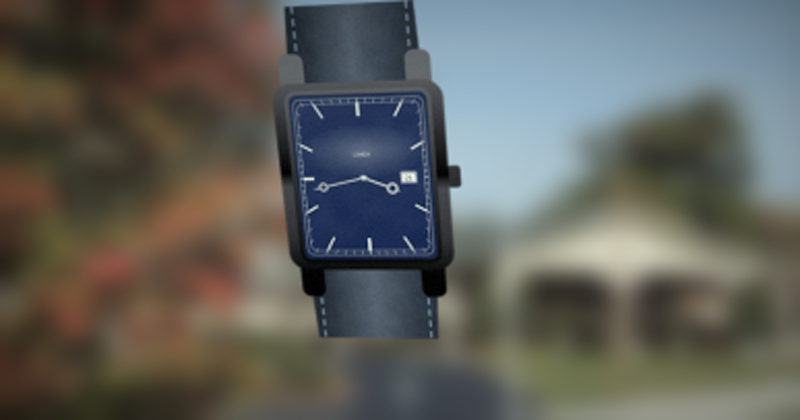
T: 3 h 43 min
